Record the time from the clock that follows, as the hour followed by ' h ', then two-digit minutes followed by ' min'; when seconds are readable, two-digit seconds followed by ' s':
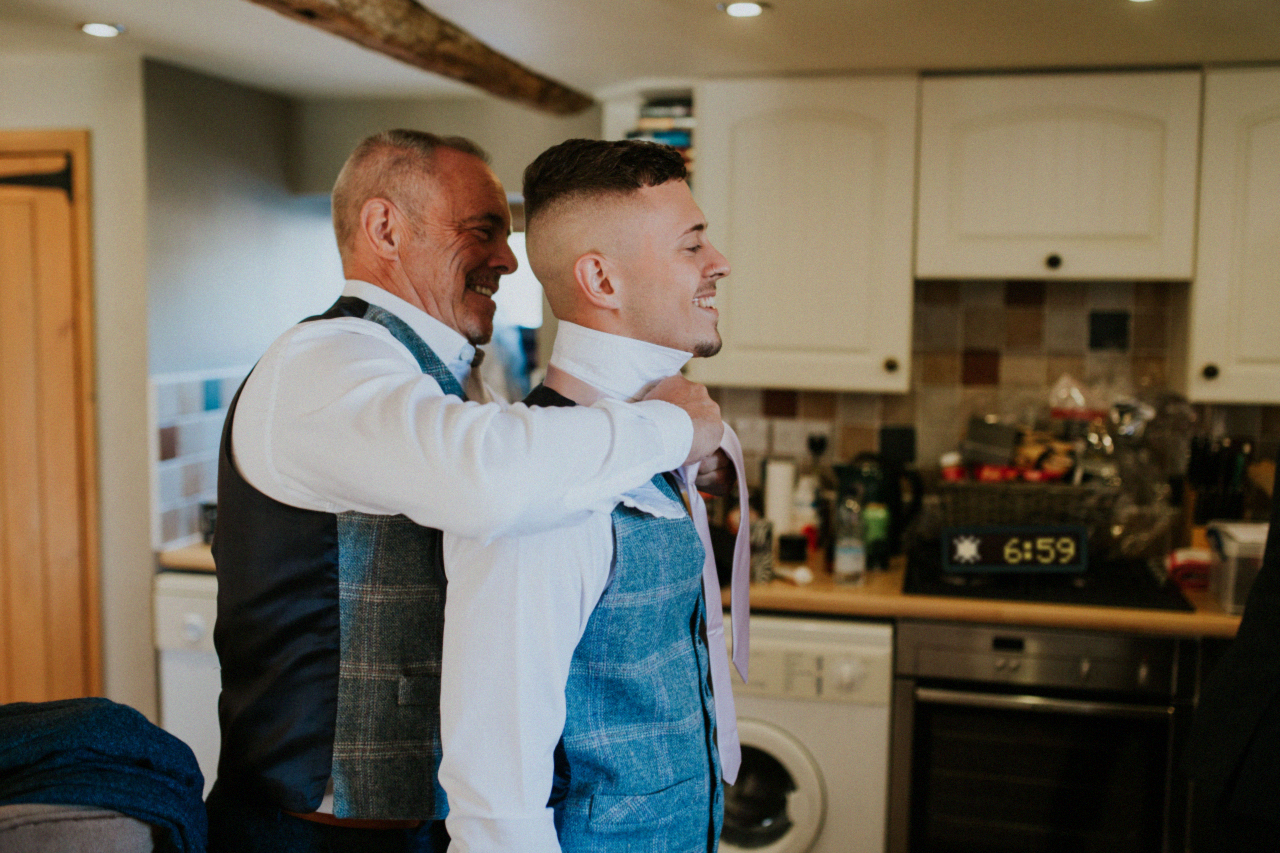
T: 6 h 59 min
